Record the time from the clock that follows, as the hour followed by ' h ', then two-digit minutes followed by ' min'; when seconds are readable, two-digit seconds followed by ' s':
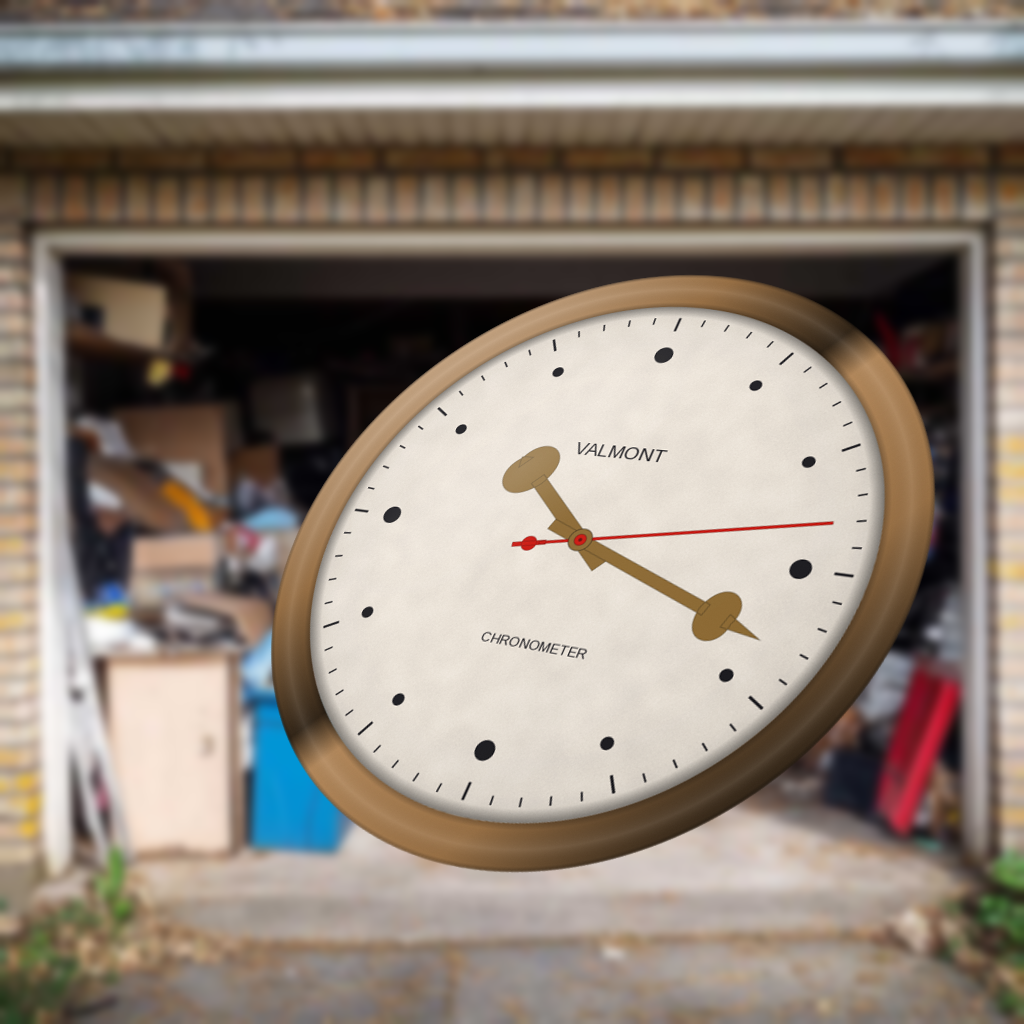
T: 10 h 18 min 13 s
